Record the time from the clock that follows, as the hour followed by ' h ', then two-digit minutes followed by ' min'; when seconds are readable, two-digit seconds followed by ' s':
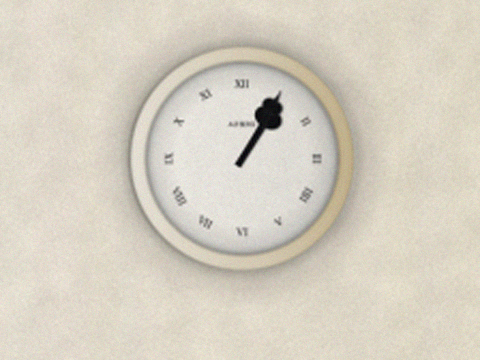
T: 1 h 05 min
